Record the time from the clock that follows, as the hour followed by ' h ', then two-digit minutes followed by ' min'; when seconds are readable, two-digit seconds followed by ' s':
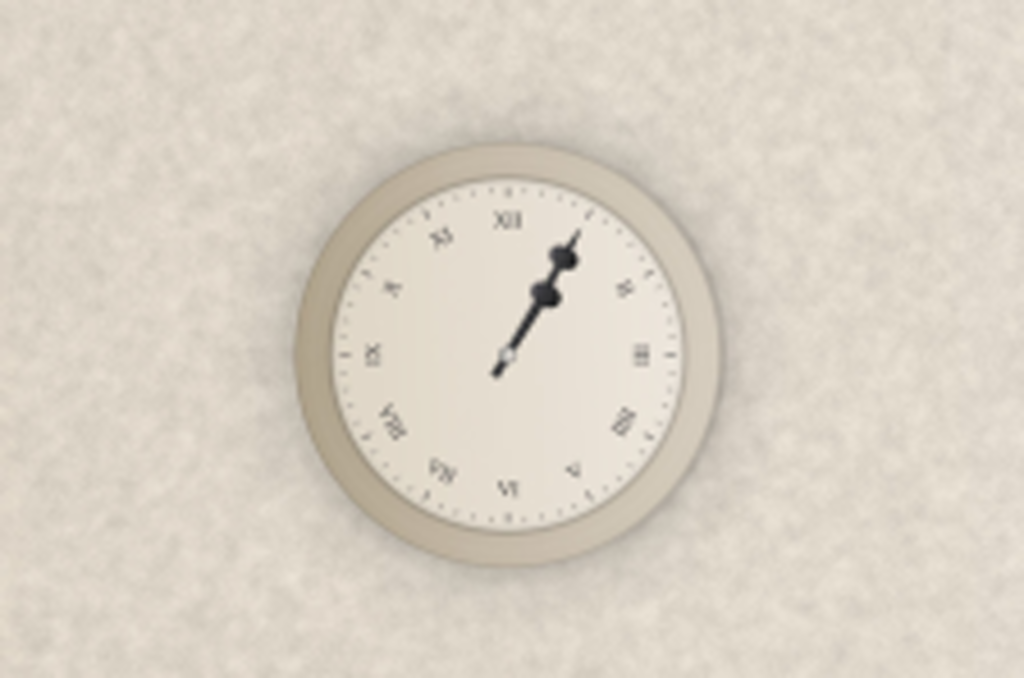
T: 1 h 05 min
